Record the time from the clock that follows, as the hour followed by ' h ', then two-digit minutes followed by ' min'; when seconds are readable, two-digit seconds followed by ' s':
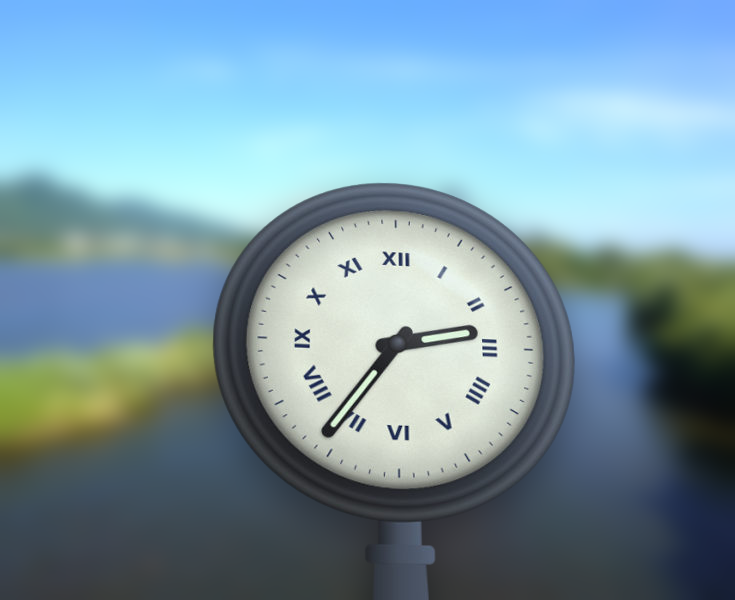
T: 2 h 36 min
